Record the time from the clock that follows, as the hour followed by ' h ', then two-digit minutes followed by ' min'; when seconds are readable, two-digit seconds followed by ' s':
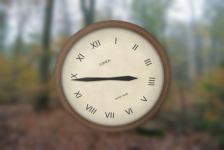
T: 3 h 49 min
